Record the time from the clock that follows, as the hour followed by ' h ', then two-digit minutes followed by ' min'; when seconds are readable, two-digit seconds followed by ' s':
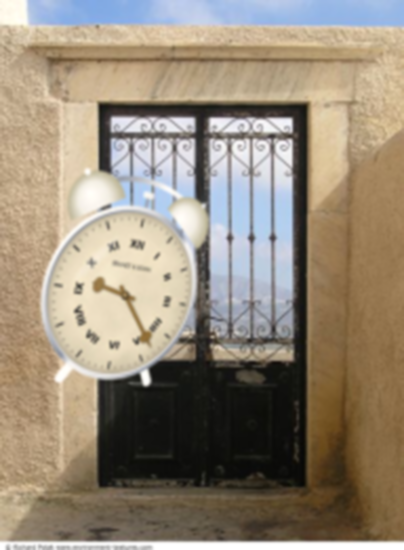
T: 9 h 23 min
